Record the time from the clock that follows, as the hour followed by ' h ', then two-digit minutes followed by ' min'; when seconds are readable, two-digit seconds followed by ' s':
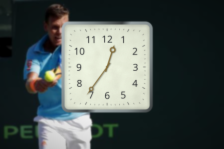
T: 12 h 36 min
